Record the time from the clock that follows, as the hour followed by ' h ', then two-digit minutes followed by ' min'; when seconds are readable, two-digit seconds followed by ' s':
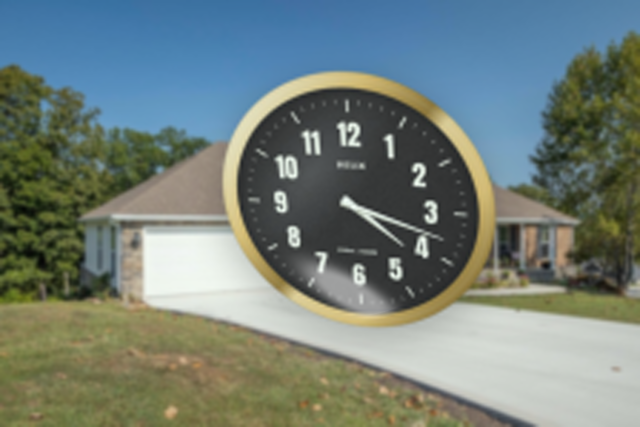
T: 4 h 18 min
